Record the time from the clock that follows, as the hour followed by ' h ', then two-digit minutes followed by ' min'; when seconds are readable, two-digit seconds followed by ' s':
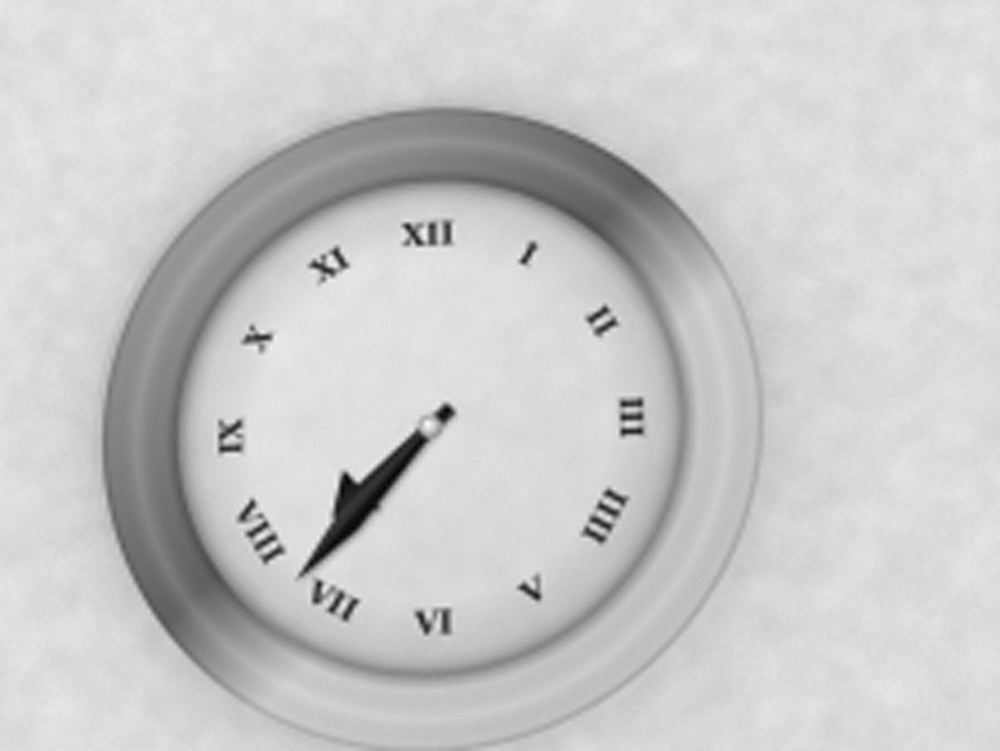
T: 7 h 37 min
